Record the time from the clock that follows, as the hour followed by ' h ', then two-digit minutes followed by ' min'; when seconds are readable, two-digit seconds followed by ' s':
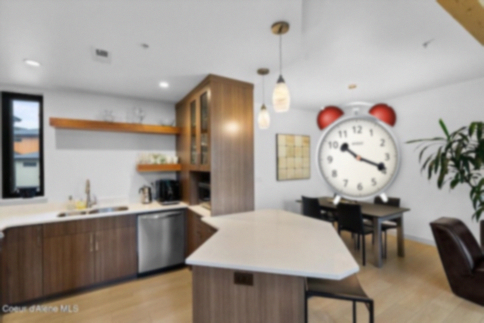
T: 10 h 19 min
